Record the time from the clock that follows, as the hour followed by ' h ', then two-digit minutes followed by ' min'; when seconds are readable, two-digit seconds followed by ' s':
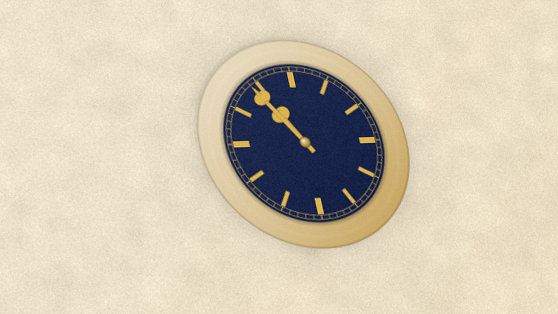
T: 10 h 54 min
